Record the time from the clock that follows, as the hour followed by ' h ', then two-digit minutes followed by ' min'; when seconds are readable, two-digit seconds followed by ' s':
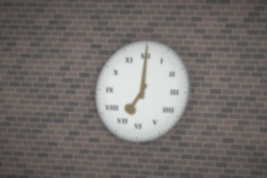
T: 7 h 00 min
